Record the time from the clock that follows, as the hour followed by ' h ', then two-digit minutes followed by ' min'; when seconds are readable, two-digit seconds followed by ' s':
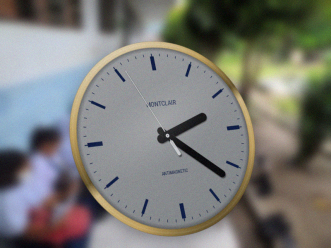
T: 2 h 21 min 56 s
